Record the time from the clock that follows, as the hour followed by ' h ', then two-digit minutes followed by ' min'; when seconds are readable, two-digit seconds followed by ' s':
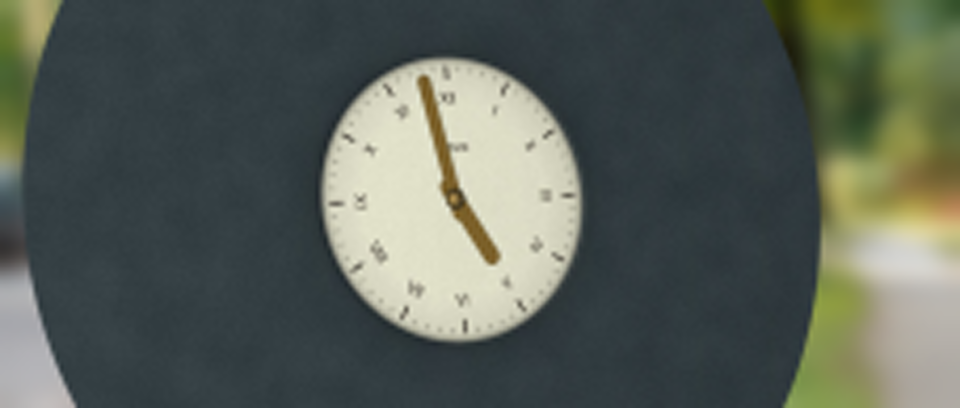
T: 4 h 58 min
